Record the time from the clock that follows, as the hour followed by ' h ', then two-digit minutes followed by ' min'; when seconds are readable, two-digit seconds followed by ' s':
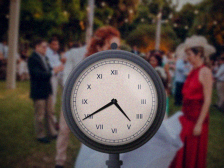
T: 4 h 40 min
